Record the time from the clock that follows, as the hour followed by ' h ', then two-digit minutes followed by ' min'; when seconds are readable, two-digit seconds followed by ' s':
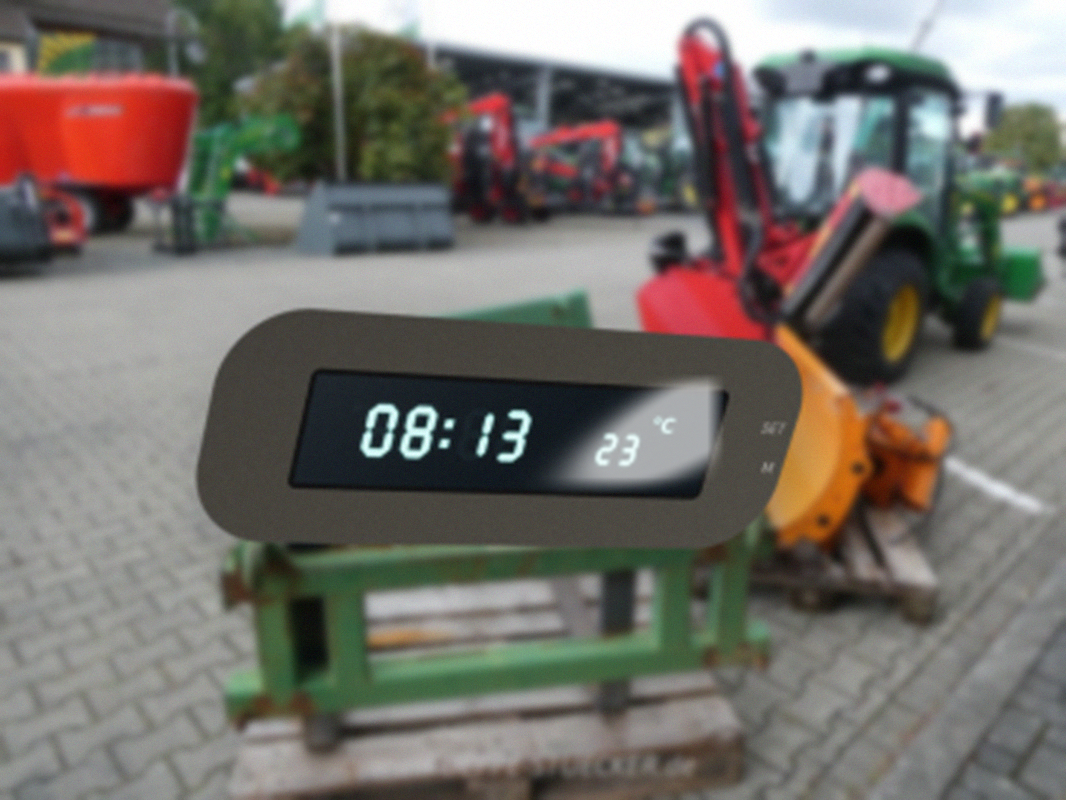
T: 8 h 13 min
